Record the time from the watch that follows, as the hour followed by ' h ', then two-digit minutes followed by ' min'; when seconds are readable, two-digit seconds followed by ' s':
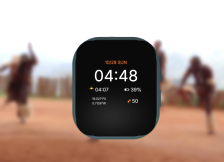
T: 4 h 48 min
